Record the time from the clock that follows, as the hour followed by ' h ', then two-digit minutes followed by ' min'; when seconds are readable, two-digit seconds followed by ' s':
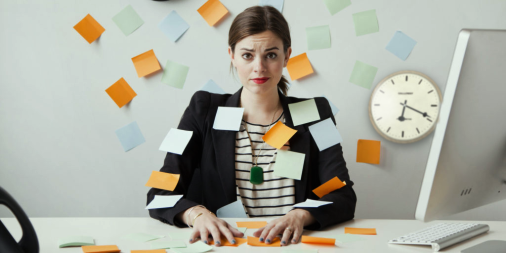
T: 6 h 19 min
